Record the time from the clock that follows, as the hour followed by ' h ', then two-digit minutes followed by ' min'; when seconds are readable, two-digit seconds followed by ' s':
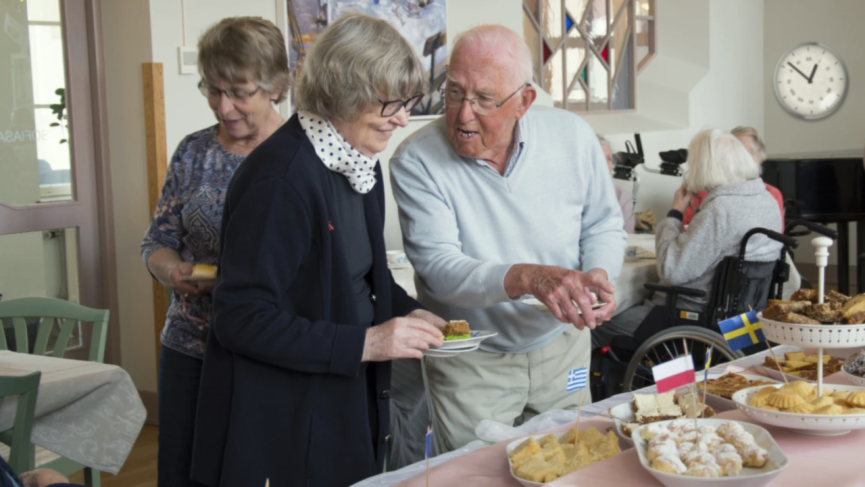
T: 12 h 52 min
